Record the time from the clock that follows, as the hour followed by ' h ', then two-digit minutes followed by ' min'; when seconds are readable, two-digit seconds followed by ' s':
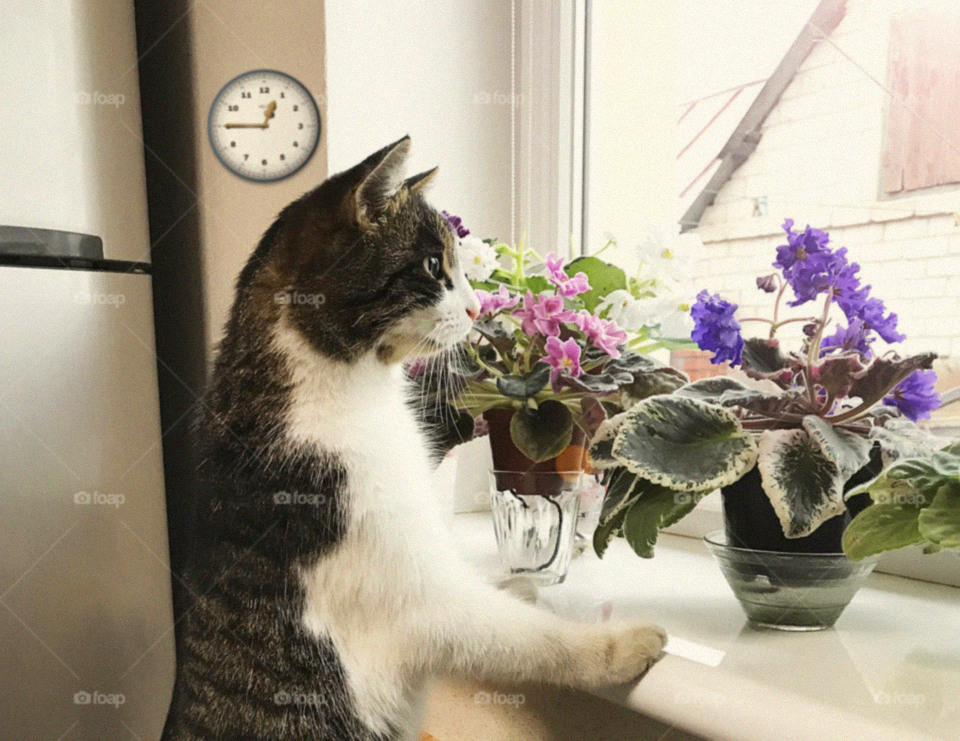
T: 12 h 45 min
